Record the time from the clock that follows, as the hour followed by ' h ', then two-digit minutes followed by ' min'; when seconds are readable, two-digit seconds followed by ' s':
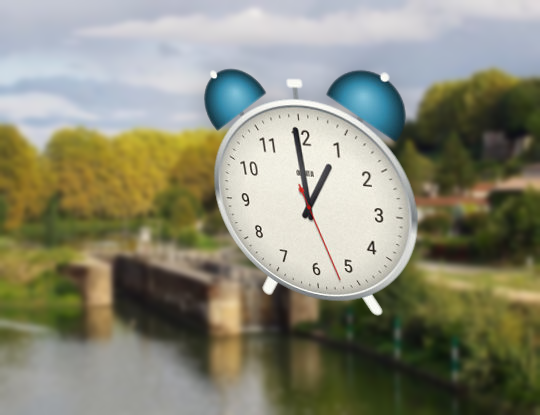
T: 12 h 59 min 27 s
